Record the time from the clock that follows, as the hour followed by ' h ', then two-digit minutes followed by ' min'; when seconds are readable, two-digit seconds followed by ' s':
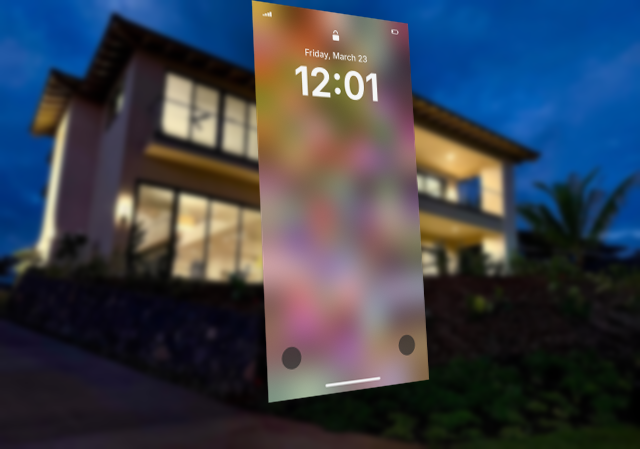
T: 12 h 01 min
